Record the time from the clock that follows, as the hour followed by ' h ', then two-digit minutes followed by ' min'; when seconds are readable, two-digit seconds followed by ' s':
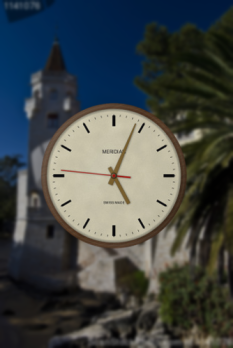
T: 5 h 03 min 46 s
